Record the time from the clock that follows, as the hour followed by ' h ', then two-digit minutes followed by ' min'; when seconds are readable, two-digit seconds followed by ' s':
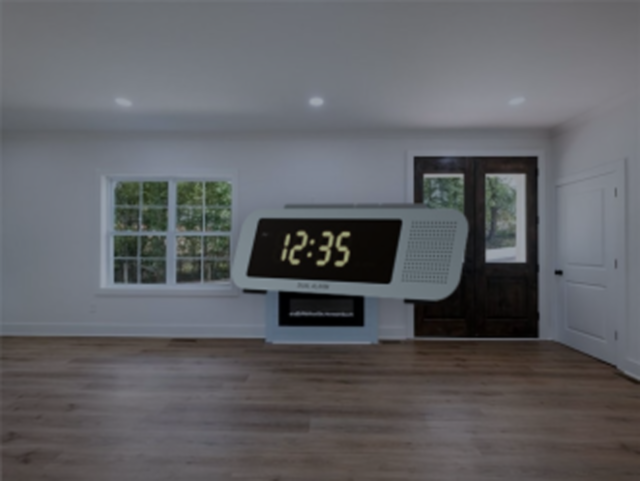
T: 12 h 35 min
